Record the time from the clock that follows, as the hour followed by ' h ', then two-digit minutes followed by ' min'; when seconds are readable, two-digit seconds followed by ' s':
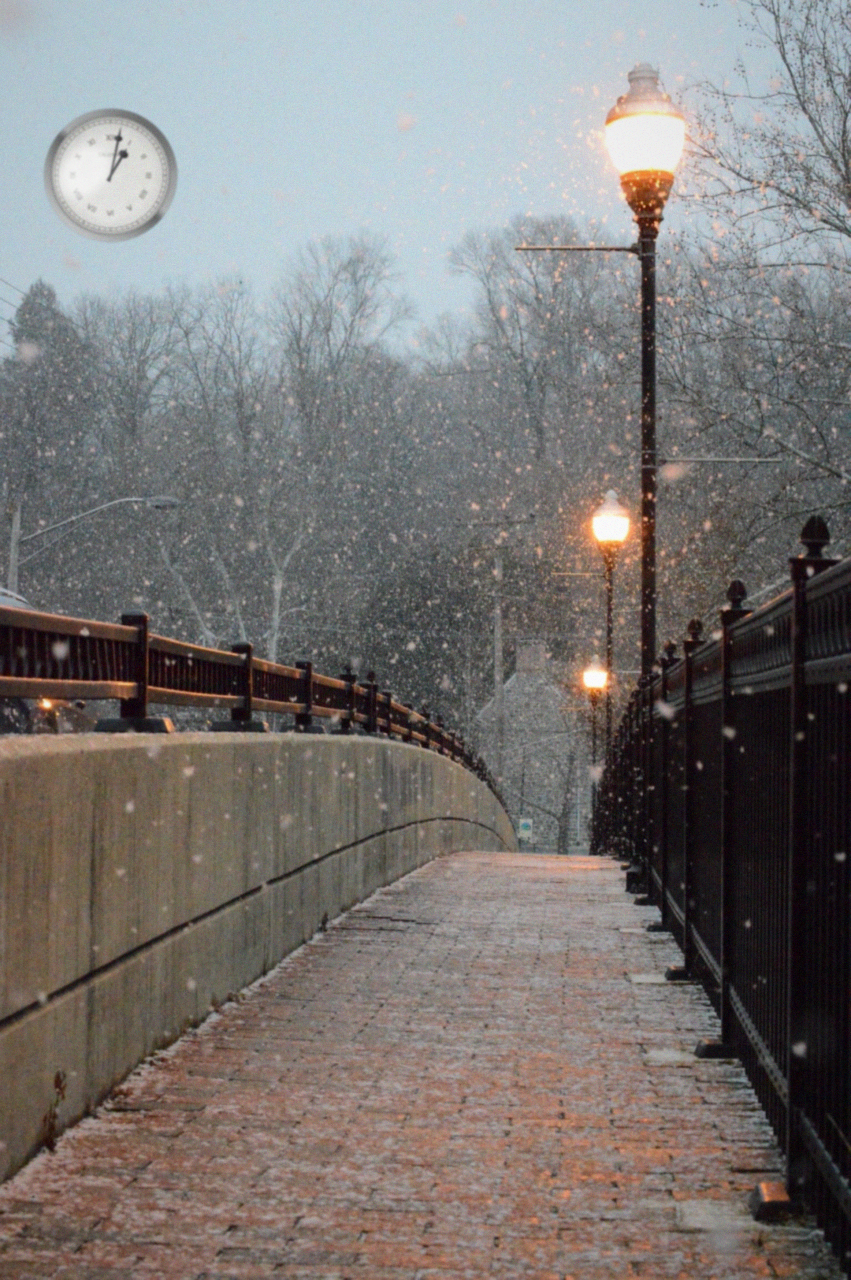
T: 1 h 02 min
